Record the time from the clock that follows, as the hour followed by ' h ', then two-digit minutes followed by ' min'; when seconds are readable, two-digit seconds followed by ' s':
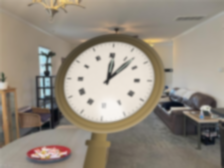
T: 12 h 07 min
